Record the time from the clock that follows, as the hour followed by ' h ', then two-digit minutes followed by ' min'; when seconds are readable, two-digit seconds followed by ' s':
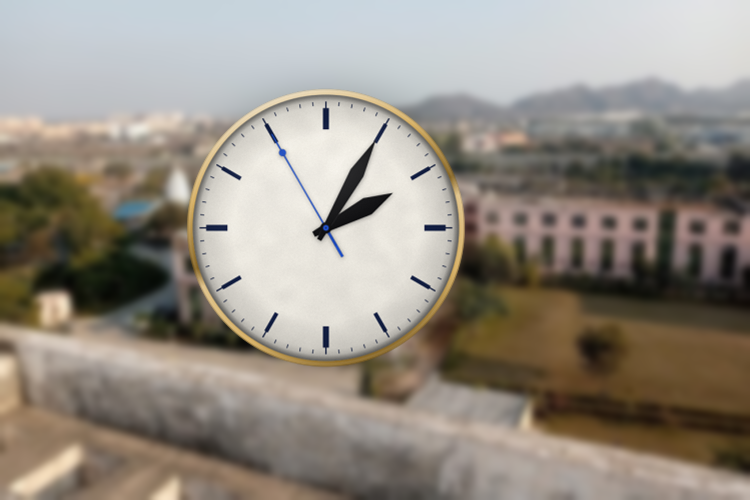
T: 2 h 04 min 55 s
